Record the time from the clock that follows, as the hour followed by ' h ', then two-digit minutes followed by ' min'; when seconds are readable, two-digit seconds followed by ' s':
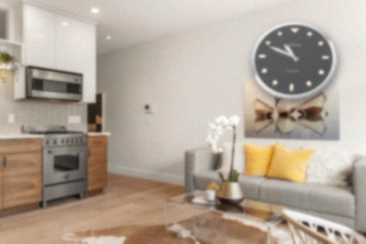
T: 10 h 49 min
